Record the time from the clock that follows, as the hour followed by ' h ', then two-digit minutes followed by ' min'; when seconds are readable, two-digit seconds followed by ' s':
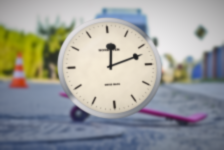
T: 12 h 12 min
